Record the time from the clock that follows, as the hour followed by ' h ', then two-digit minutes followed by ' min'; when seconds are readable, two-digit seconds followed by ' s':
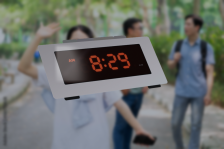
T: 8 h 29 min
